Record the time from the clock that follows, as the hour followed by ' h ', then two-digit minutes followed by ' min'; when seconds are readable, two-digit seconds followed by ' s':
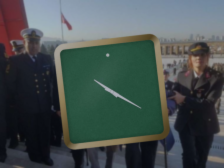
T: 10 h 21 min
